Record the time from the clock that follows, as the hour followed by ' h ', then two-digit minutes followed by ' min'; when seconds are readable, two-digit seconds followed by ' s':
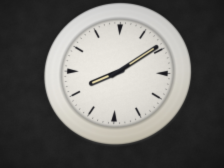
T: 8 h 09 min
